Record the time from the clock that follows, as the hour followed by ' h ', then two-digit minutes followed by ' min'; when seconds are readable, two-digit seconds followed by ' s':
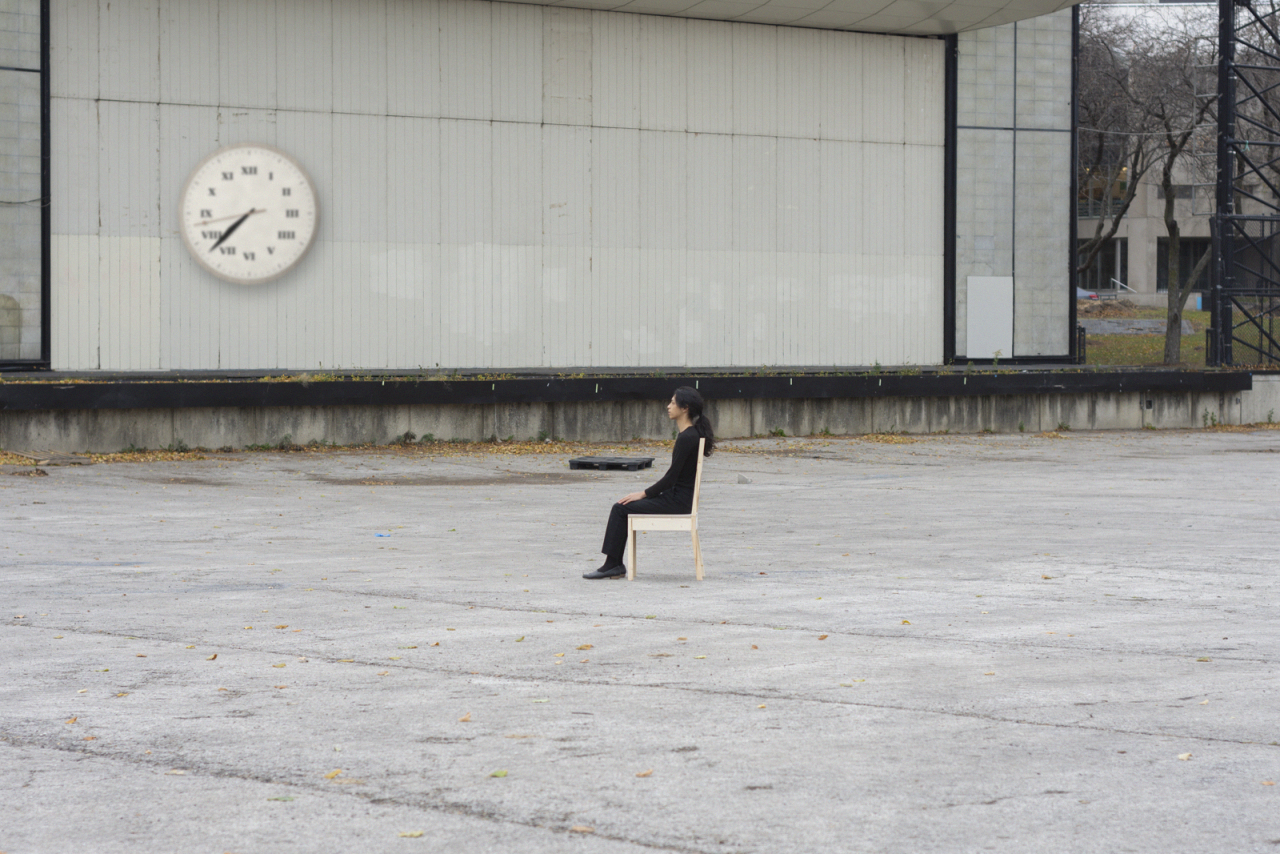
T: 7 h 37 min 43 s
